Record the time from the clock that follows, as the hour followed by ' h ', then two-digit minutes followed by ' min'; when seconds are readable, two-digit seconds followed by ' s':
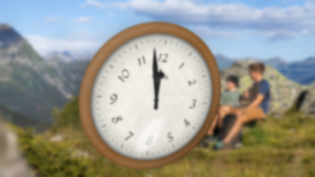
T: 11 h 58 min
